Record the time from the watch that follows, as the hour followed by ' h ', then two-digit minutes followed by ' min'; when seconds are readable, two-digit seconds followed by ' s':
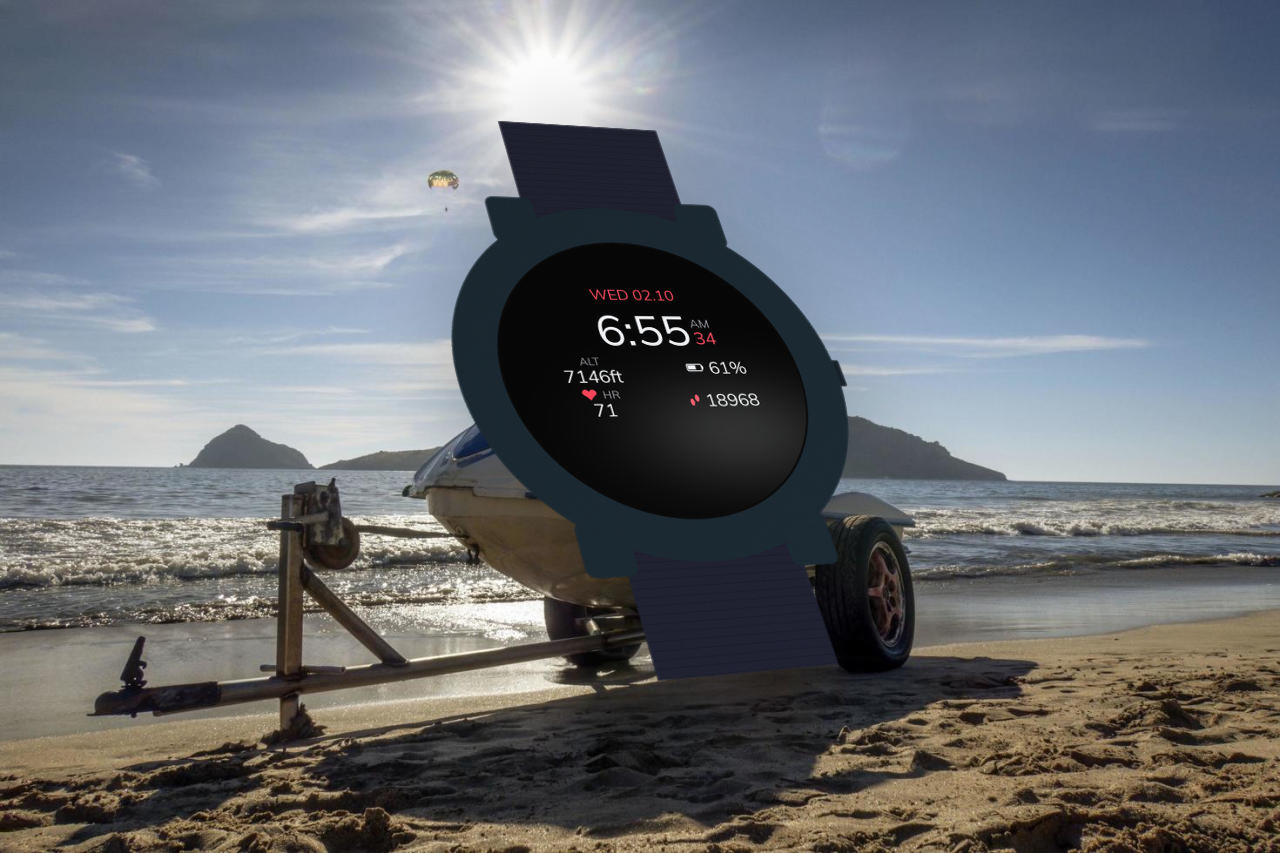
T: 6 h 55 min 34 s
